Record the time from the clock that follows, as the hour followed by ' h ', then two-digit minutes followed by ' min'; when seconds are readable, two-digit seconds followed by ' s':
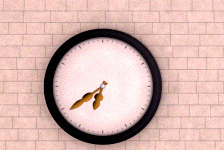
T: 6 h 39 min
